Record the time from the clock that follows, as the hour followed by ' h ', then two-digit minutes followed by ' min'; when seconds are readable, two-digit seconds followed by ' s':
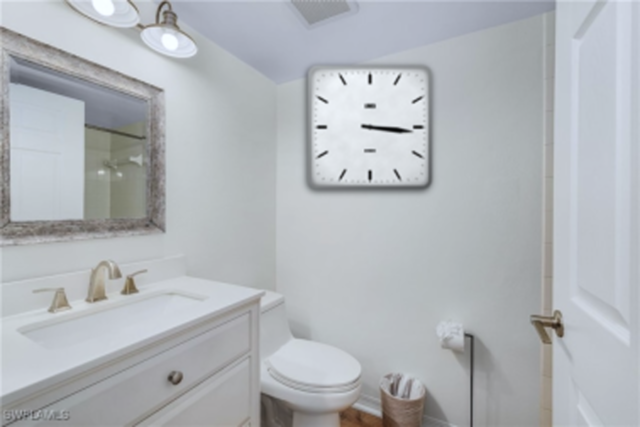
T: 3 h 16 min
